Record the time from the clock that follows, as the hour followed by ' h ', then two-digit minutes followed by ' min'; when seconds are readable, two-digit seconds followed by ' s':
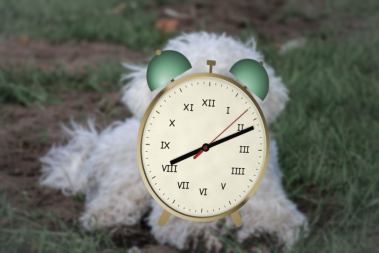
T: 8 h 11 min 08 s
